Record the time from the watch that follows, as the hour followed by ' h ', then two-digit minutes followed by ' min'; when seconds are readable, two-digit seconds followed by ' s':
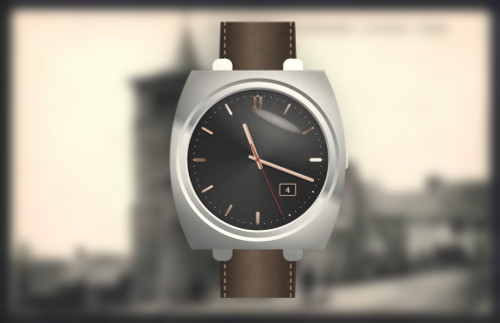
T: 11 h 18 min 26 s
